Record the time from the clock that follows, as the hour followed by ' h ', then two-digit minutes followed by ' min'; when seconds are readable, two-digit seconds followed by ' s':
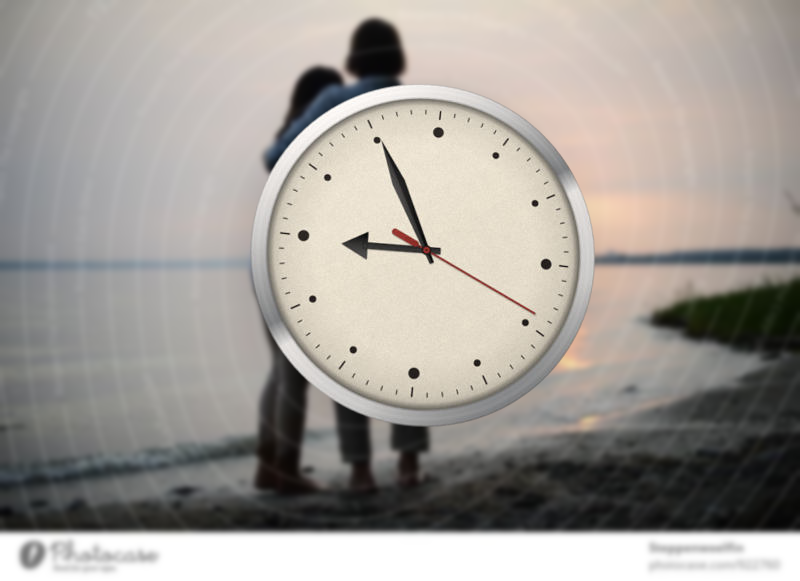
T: 8 h 55 min 19 s
